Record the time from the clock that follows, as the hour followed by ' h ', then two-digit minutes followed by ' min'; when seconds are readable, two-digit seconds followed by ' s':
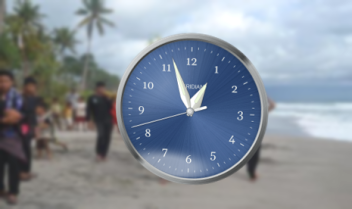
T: 12 h 56 min 42 s
